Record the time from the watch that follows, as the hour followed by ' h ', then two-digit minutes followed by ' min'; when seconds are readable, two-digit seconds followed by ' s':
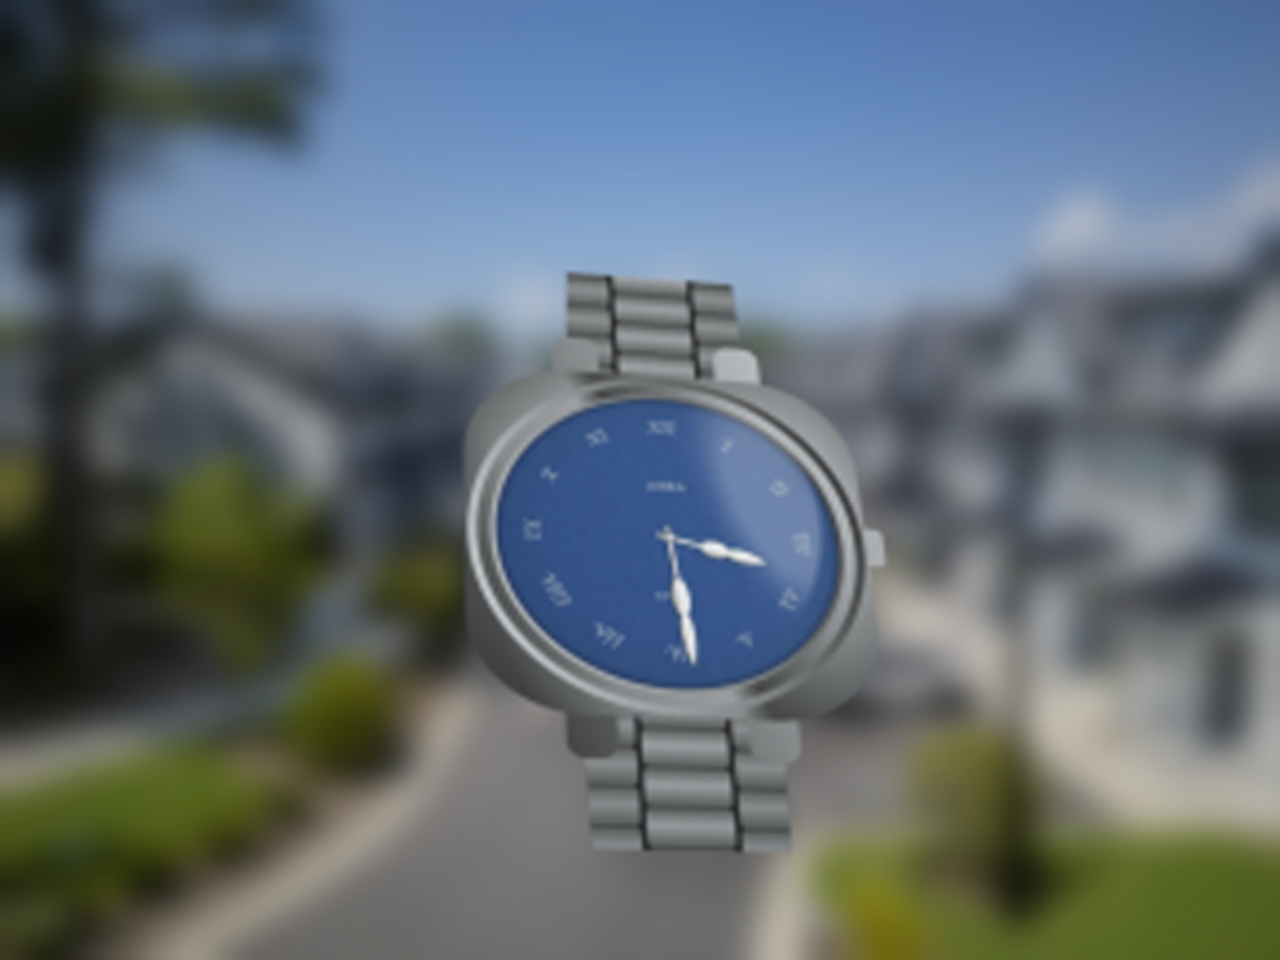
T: 3 h 29 min
